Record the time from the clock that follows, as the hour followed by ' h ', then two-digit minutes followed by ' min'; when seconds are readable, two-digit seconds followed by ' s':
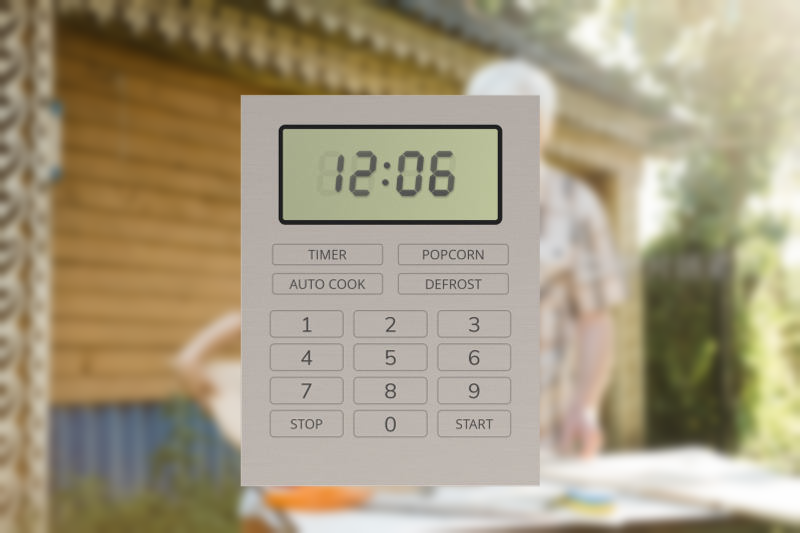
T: 12 h 06 min
